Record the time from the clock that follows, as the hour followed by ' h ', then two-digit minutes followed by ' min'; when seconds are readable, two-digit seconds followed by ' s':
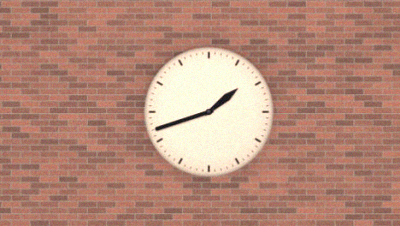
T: 1 h 42 min
